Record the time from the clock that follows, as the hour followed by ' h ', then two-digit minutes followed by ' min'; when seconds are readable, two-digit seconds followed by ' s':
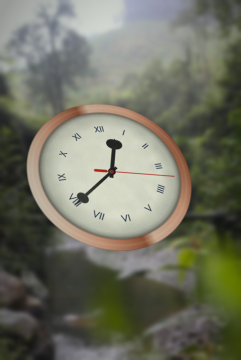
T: 12 h 39 min 17 s
